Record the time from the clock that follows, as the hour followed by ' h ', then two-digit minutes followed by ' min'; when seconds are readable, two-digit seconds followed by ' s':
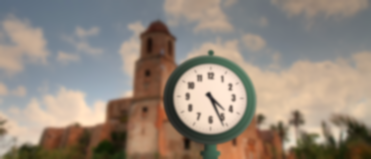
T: 4 h 26 min
